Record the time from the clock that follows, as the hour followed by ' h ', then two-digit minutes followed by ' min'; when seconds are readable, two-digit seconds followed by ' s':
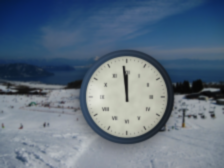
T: 11 h 59 min
